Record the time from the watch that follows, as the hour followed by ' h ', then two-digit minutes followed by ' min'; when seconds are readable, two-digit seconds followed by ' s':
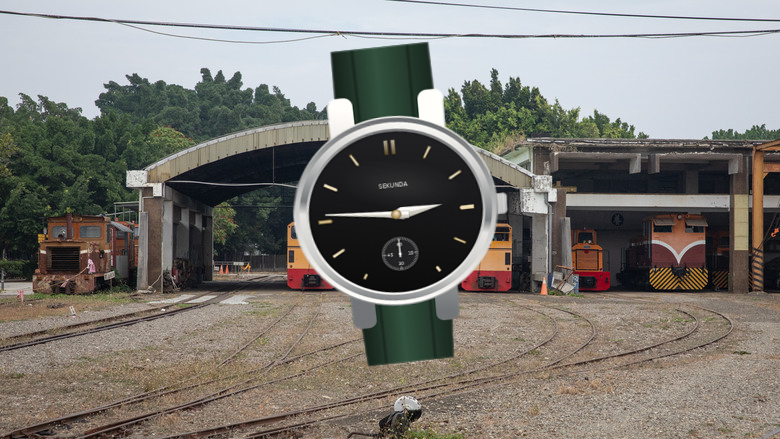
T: 2 h 46 min
